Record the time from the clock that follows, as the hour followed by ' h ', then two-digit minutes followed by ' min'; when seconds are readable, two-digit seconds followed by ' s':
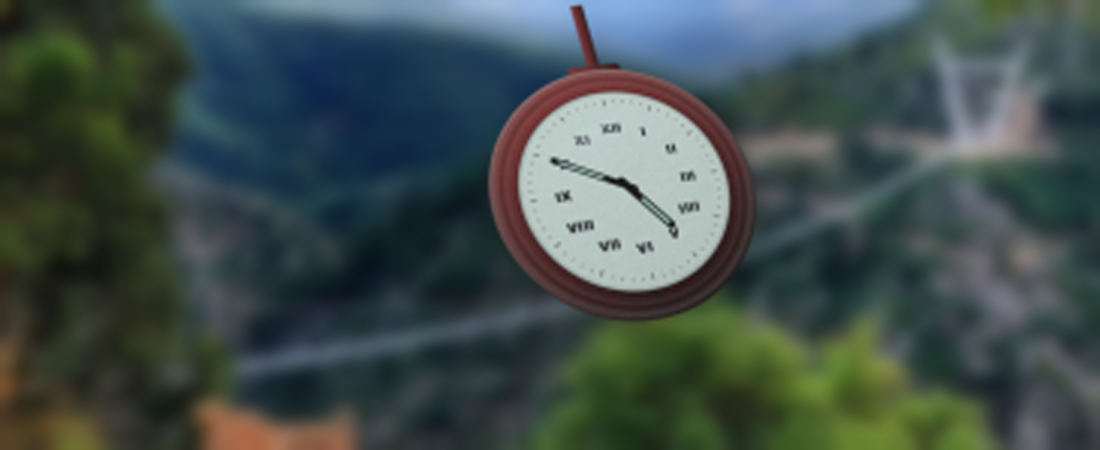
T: 4 h 50 min
